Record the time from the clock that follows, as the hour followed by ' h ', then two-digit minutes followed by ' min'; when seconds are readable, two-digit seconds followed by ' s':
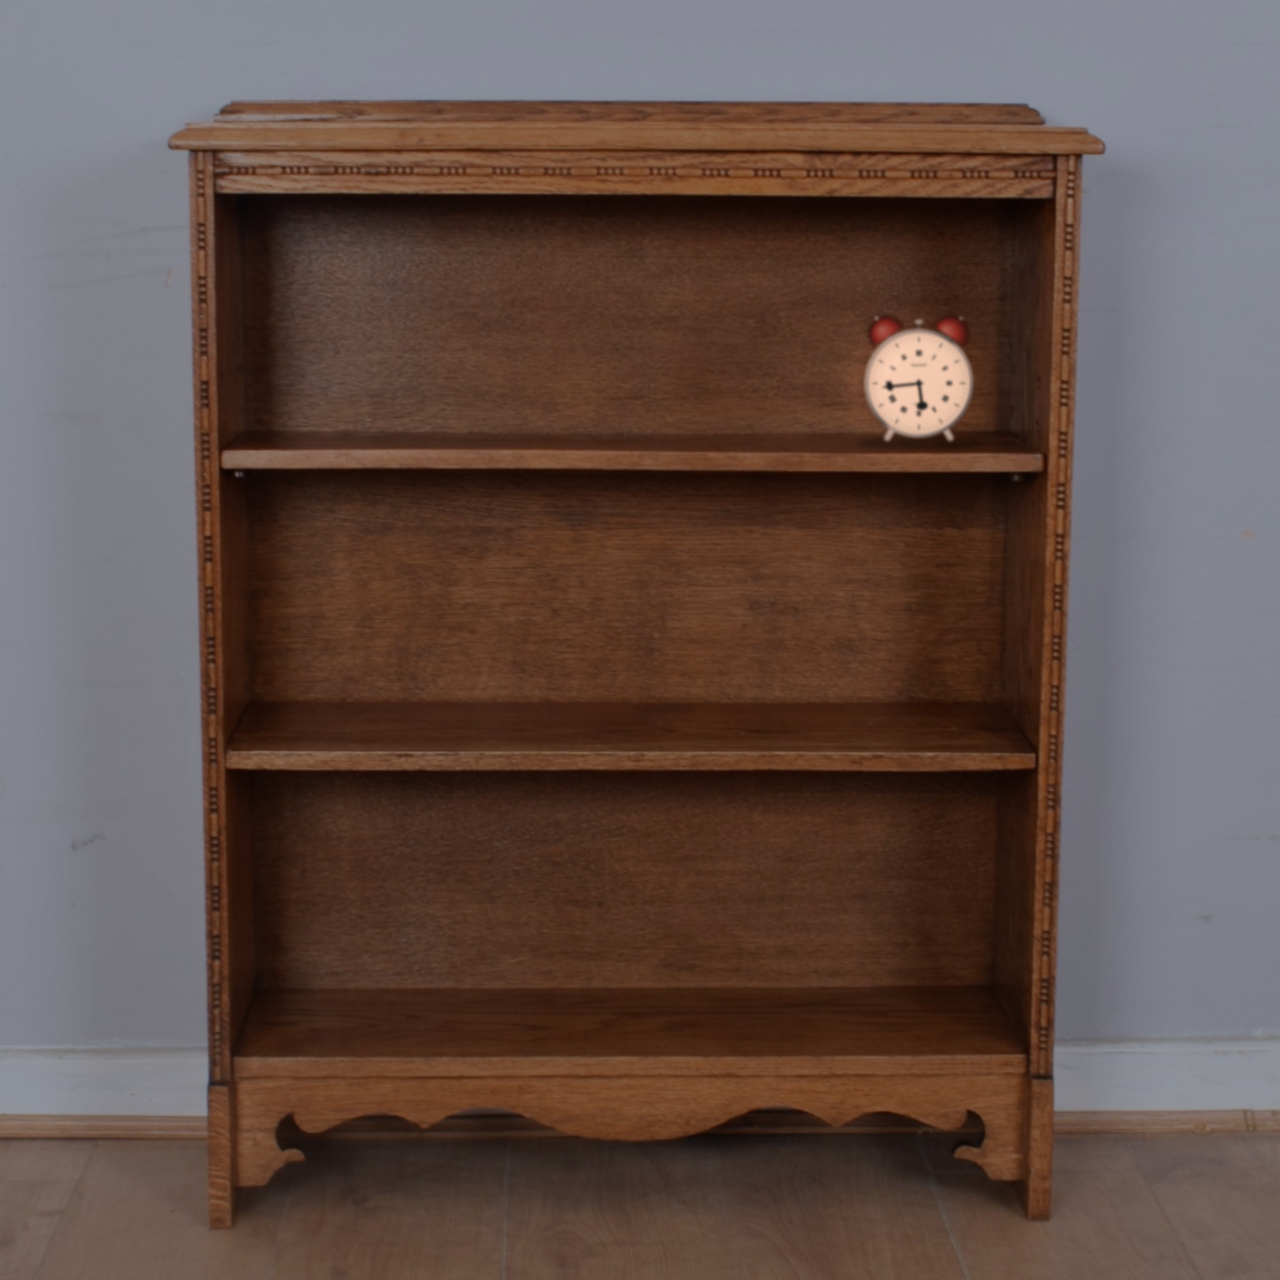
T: 5 h 44 min
